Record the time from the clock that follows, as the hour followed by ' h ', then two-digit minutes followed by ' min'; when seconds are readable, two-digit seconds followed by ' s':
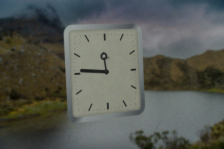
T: 11 h 46 min
